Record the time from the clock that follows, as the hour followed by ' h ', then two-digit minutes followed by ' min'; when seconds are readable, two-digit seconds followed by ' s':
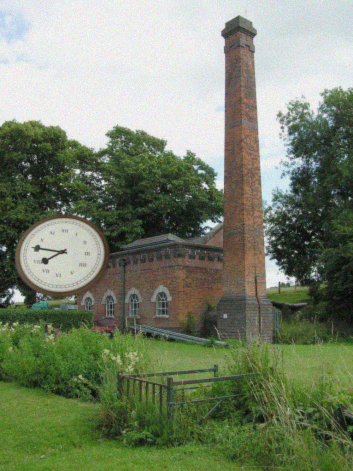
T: 7 h 46 min
